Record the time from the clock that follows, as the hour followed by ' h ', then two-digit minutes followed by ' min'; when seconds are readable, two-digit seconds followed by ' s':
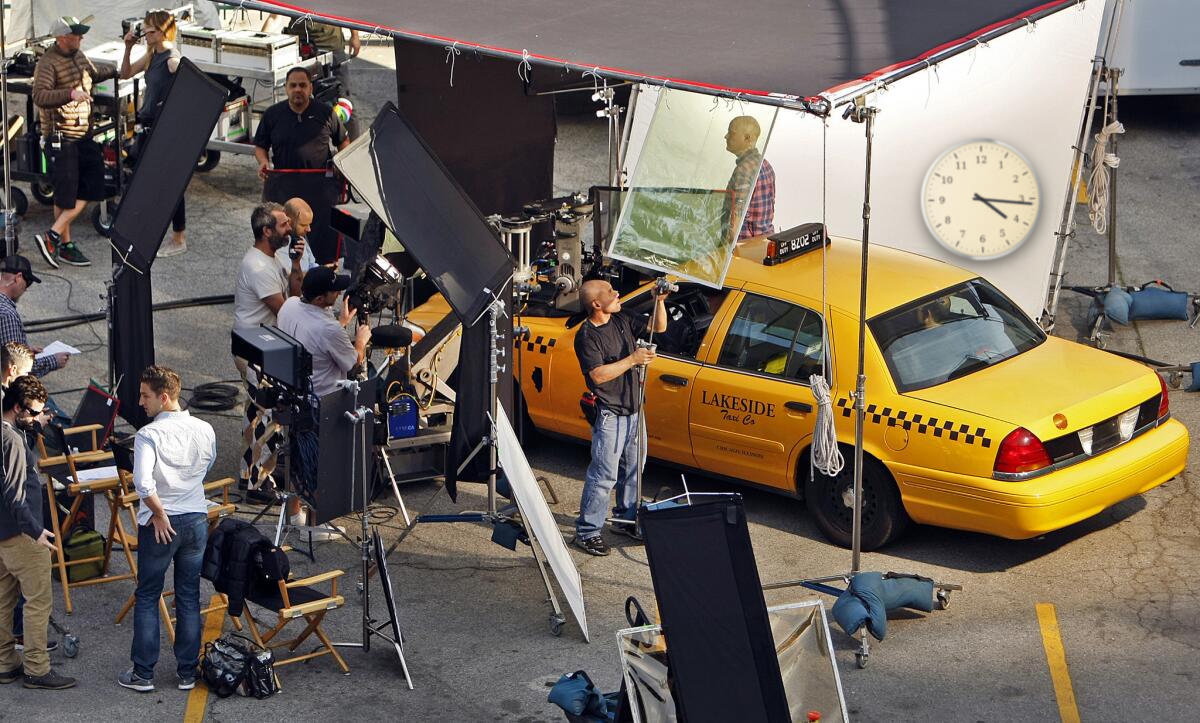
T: 4 h 16 min
